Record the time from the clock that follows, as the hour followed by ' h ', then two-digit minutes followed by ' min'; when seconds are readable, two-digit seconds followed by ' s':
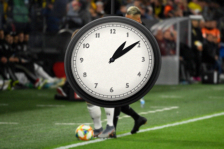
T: 1 h 09 min
